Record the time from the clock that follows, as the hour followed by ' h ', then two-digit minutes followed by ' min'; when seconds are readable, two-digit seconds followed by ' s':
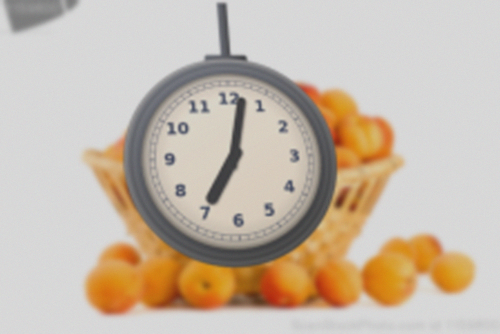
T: 7 h 02 min
